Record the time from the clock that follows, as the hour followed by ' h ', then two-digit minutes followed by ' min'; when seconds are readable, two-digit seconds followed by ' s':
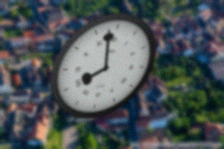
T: 7 h 58 min
